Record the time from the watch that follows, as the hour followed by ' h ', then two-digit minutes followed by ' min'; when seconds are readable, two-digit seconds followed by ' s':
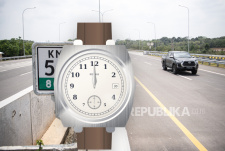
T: 12 h 00 min
